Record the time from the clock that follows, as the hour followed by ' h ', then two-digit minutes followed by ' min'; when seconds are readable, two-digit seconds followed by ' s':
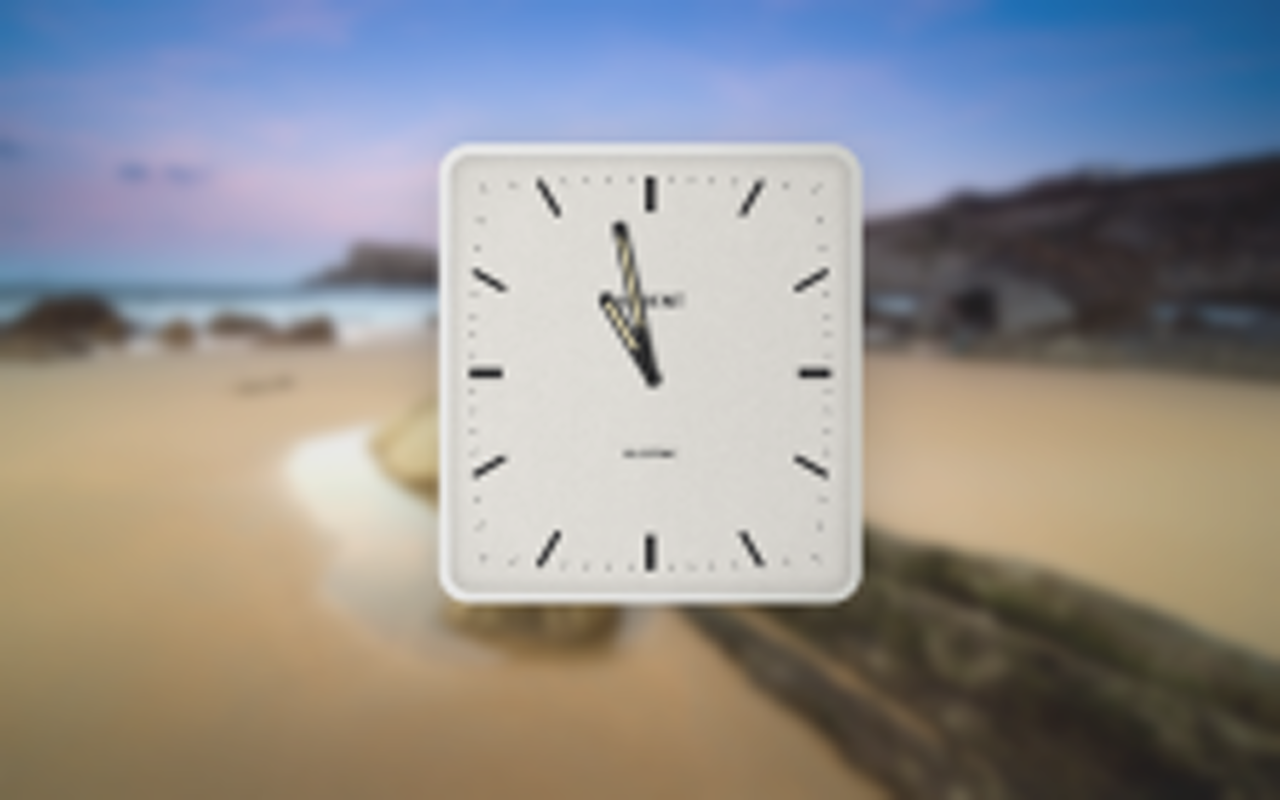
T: 10 h 58 min
